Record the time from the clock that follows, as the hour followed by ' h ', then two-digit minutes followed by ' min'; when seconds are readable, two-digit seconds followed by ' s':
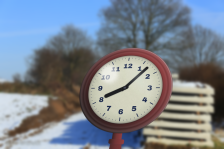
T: 8 h 07 min
